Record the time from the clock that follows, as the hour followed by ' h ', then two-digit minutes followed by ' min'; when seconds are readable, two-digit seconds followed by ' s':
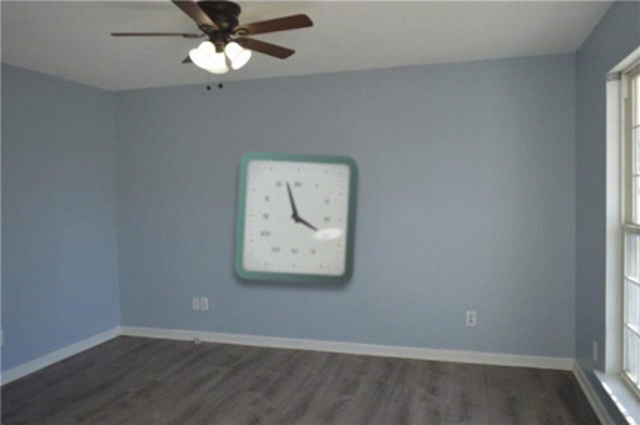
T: 3 h 57 min
